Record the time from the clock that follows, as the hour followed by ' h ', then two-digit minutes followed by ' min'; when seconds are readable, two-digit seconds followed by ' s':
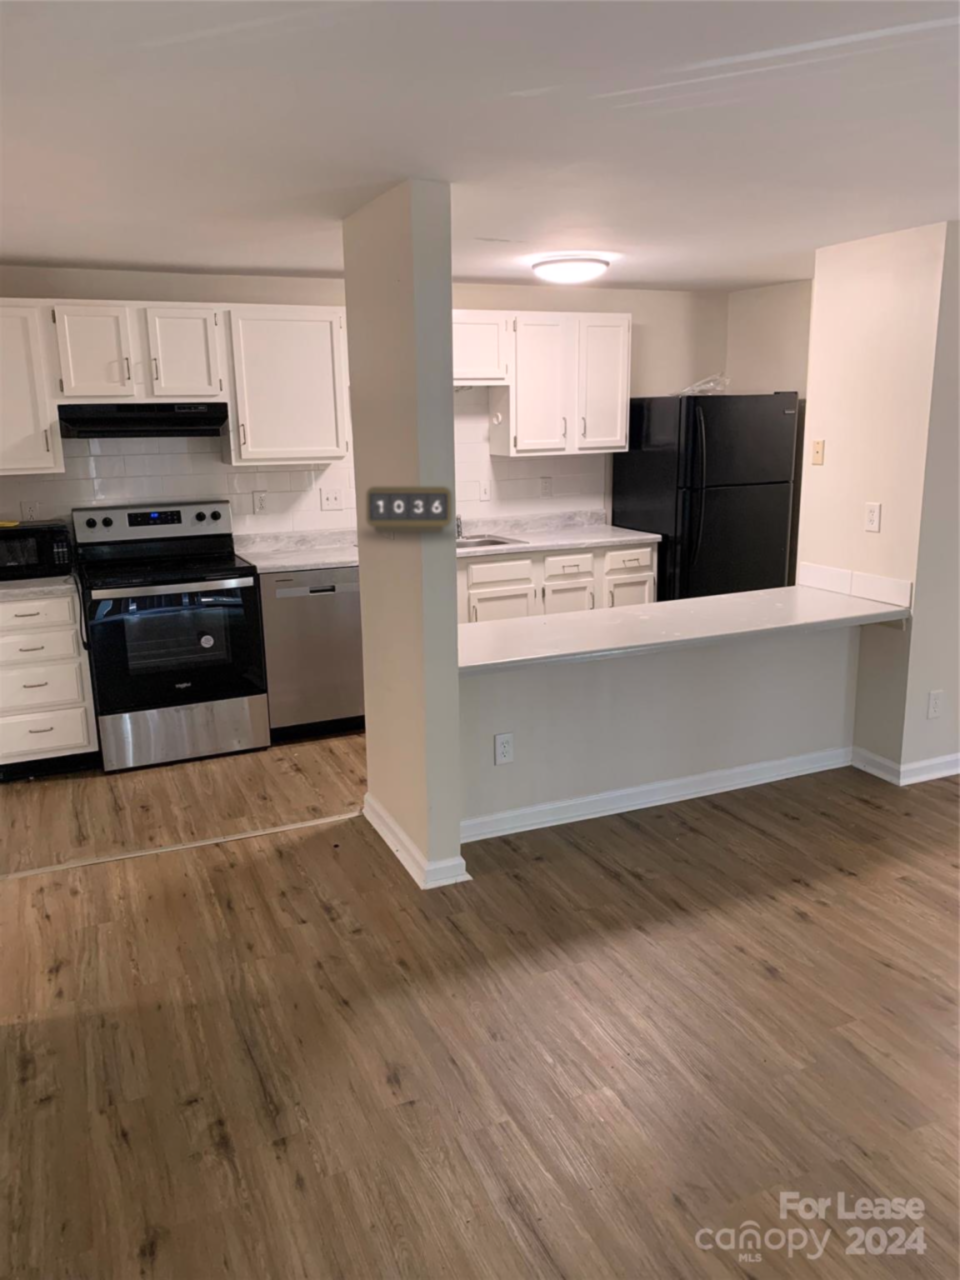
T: 10 h 36 min
